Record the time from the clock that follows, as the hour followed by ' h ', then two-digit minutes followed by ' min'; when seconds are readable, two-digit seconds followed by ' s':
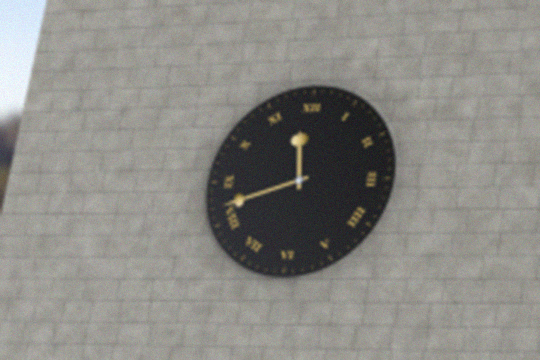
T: 11 h 42 min
